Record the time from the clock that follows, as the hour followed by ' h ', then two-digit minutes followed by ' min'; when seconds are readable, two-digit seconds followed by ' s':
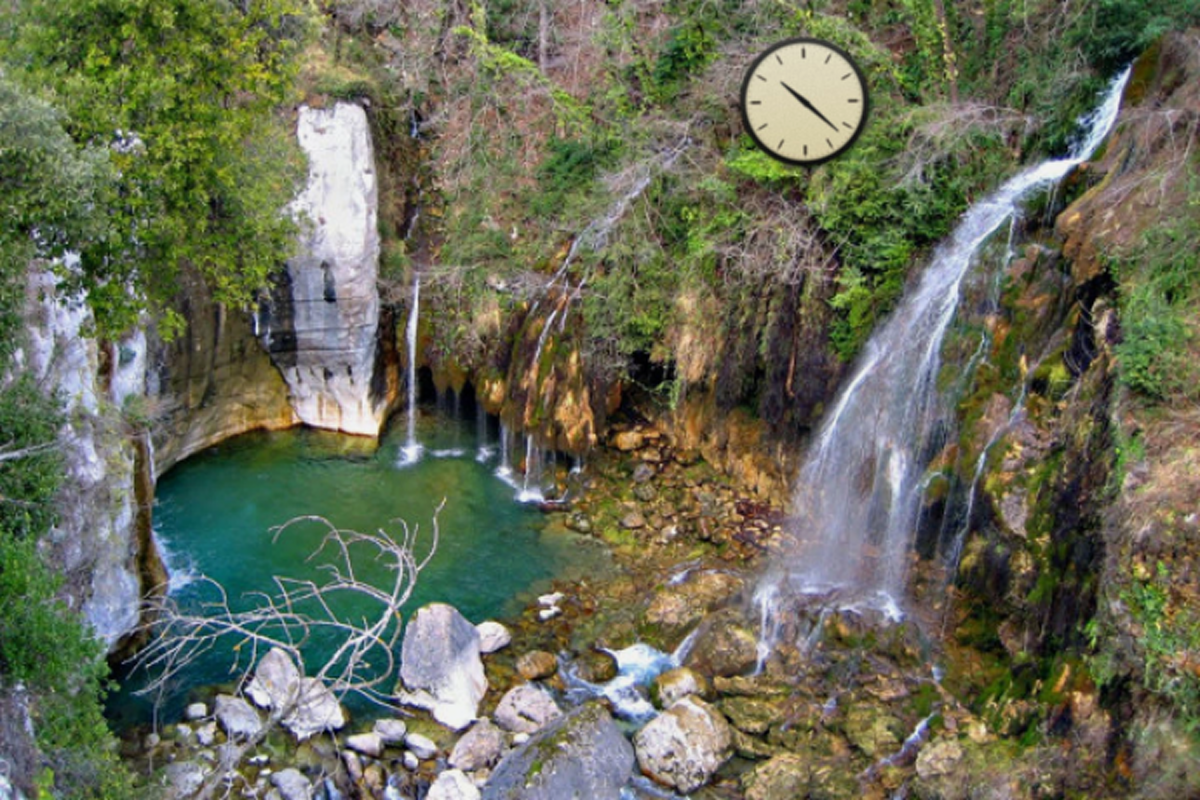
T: 10 h 22 min
